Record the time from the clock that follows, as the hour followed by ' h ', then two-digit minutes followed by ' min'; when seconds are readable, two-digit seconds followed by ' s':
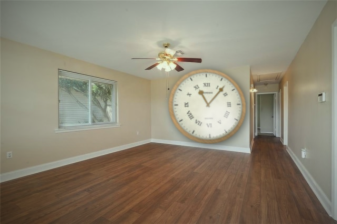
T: 11 h 07 min
